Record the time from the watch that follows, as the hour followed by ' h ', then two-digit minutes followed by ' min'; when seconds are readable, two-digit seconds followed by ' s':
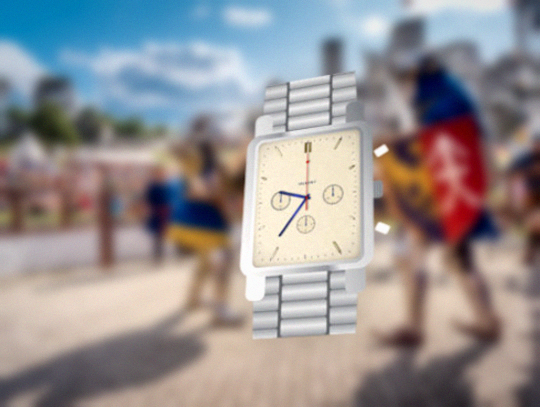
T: 9 h 36 min
